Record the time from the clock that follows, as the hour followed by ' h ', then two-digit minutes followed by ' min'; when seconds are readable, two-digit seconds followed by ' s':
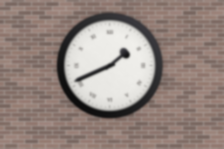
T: 1 h 41 min
